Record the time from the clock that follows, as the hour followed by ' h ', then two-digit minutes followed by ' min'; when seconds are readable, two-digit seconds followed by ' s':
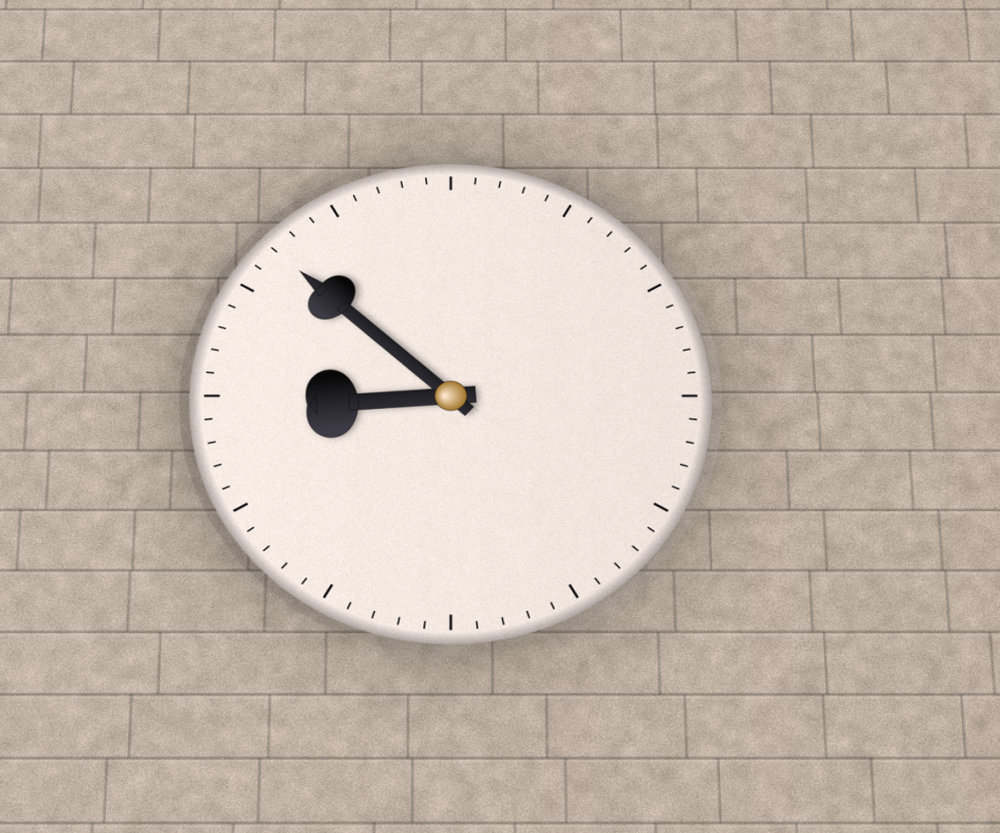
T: 8 h 52 min
